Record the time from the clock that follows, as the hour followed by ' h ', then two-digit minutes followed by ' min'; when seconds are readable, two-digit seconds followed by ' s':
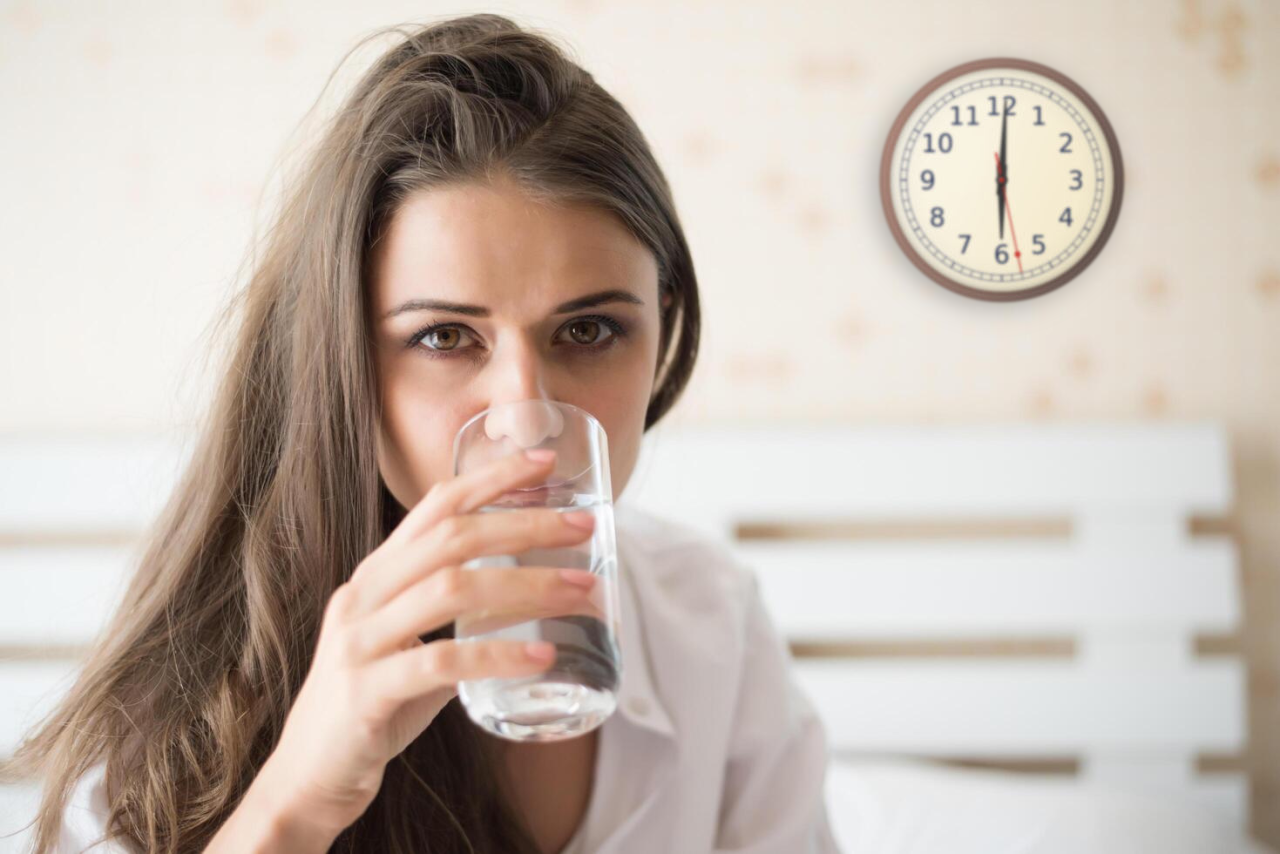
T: 6 h 00 min 28 s
